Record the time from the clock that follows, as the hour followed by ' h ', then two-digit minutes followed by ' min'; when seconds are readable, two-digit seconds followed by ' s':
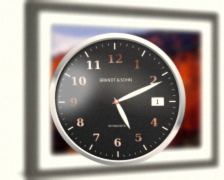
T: 5 h 11 min
